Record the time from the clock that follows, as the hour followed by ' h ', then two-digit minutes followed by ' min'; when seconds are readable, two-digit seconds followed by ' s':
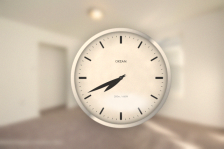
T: 7 h 41 min
